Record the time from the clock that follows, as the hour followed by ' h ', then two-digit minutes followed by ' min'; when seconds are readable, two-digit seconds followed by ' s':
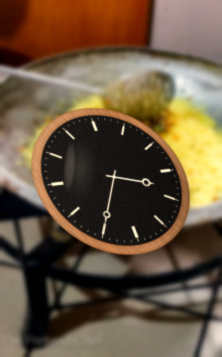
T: 3 h 35 min
